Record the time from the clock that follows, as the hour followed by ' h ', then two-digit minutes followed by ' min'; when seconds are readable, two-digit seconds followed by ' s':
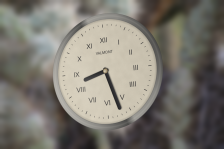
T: 8 h 27 min
